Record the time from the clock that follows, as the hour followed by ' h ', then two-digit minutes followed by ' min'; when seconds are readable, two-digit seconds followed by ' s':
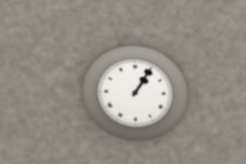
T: 1 h 05 min
